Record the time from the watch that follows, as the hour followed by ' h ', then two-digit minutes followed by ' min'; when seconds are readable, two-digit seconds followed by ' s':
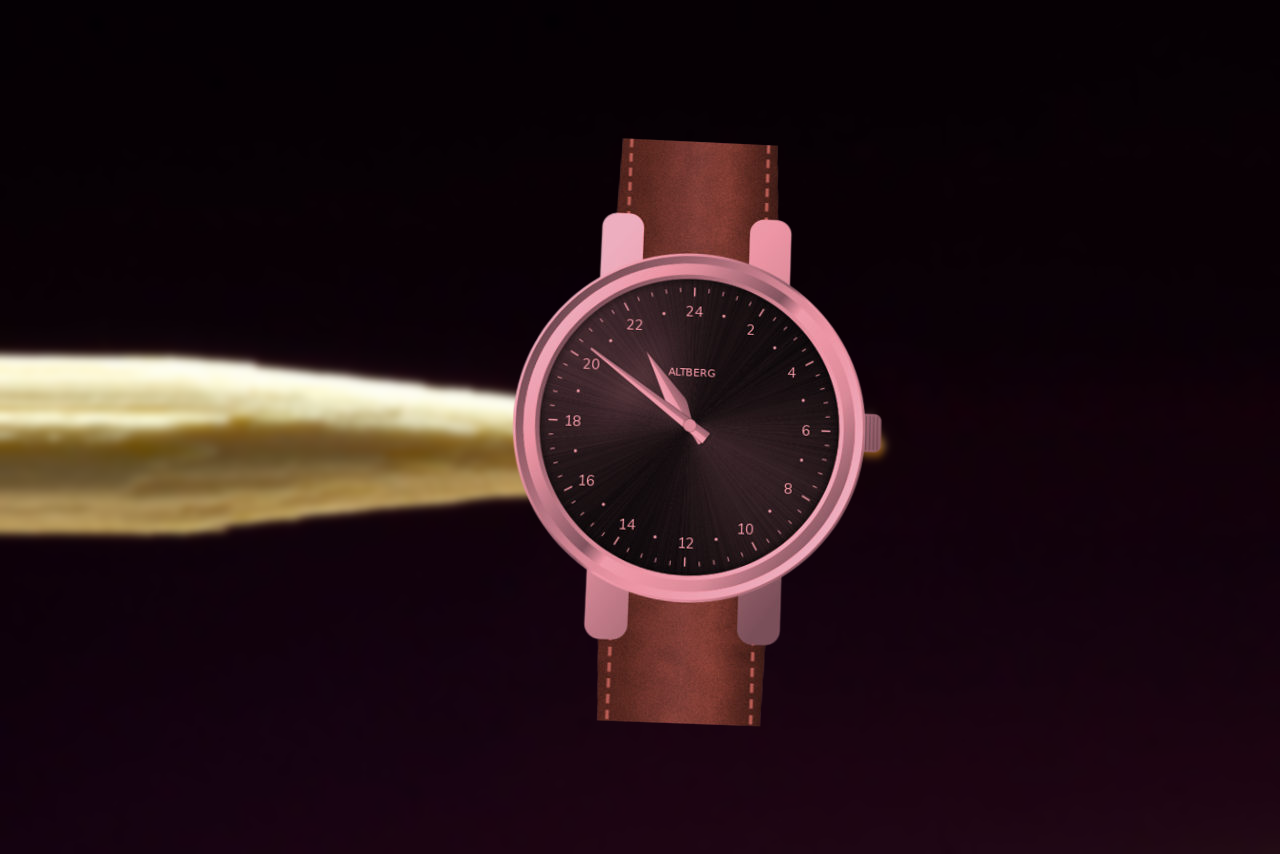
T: 21 h 51 min
